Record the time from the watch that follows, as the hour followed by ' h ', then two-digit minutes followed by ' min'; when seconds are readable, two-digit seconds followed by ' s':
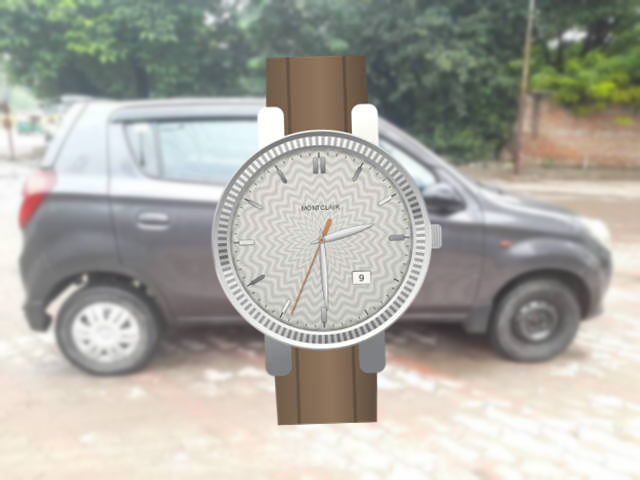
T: 2 h 29 min 34 s
